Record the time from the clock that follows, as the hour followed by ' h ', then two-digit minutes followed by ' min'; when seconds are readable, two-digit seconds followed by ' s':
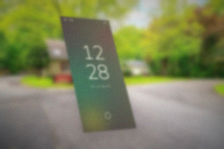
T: 12 h 28 min
